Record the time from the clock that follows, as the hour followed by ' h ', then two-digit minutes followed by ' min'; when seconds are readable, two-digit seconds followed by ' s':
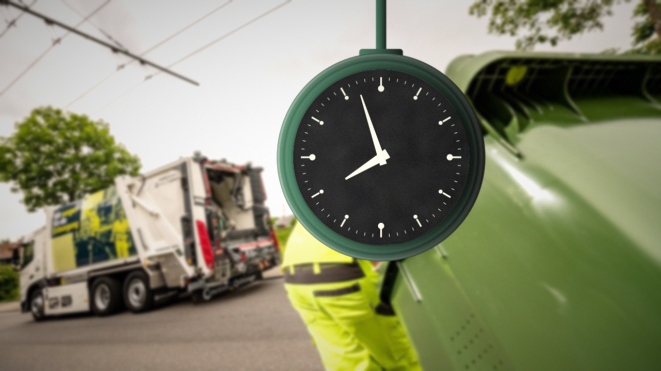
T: 7 h 57 min
